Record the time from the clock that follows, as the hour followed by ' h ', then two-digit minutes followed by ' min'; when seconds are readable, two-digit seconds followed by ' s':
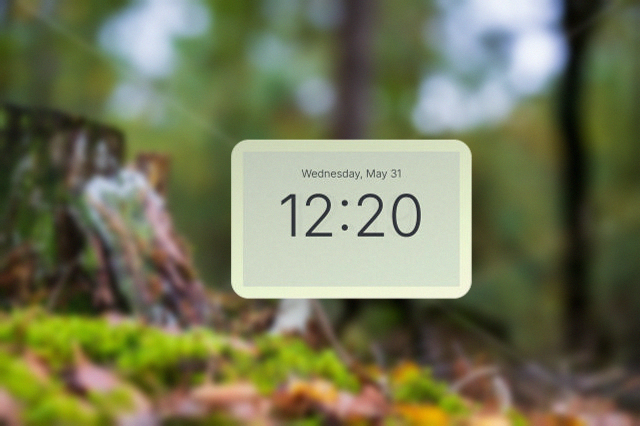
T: 12 h 20 min
